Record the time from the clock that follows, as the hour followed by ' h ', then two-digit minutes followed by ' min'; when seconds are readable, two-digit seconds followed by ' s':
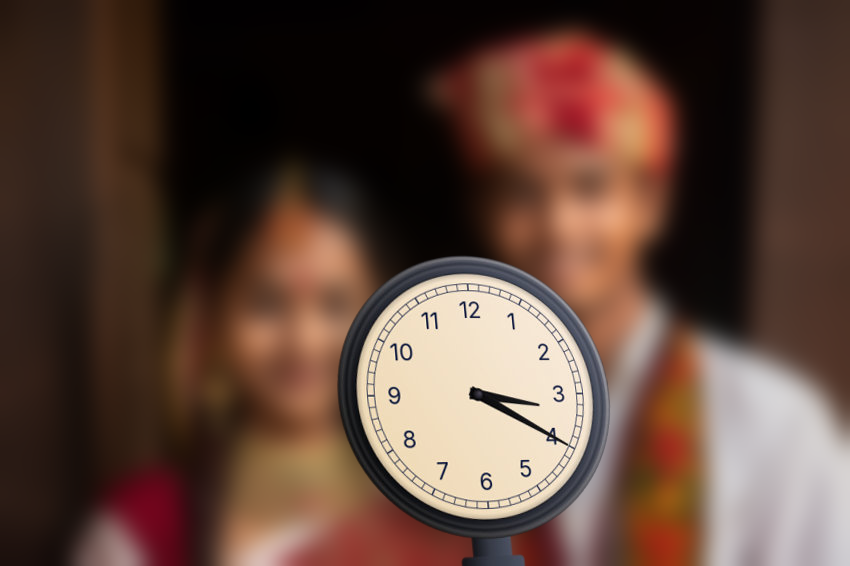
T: 3 h 20 min
